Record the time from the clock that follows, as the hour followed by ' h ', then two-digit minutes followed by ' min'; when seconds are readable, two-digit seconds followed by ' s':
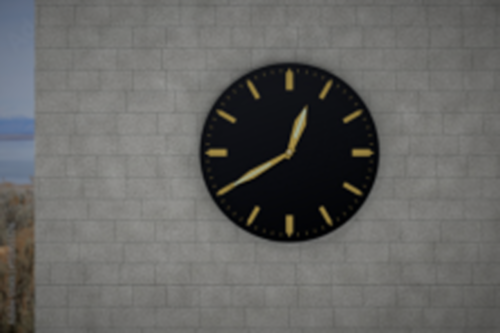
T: 12 h 40 min
